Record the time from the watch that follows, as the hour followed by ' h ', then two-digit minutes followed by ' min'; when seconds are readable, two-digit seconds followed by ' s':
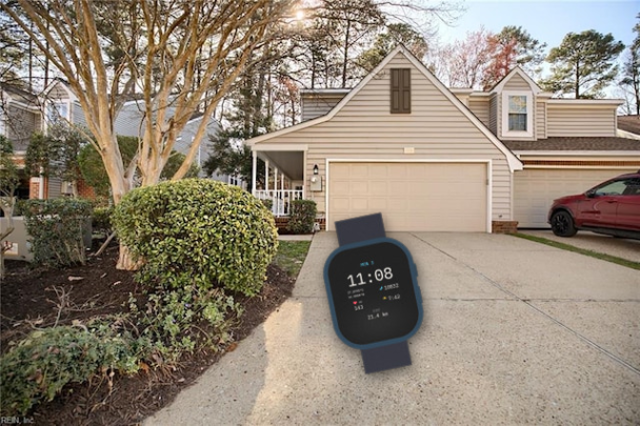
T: 11 h 08 min
